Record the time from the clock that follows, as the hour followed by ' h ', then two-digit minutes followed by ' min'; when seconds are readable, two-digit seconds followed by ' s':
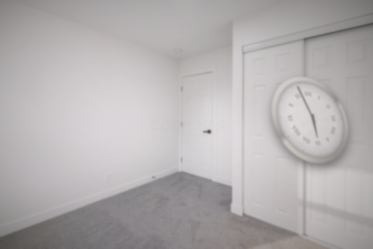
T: 5 h 57 min
